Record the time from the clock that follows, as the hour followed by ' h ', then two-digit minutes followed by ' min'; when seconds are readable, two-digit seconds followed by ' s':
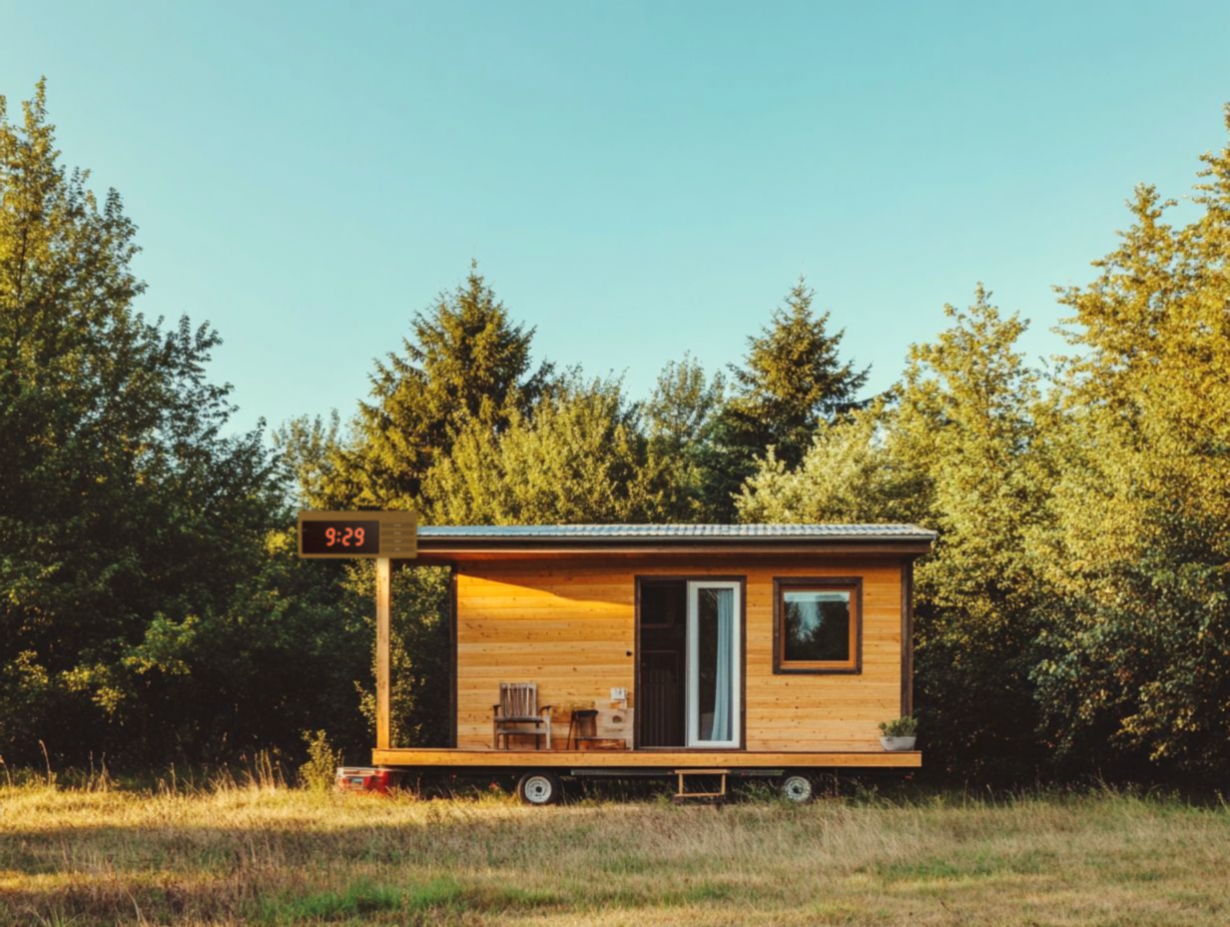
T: 9 h 29 min
